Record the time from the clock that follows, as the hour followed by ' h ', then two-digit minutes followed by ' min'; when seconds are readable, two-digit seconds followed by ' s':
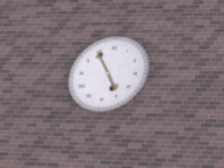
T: 4 h 54 min
